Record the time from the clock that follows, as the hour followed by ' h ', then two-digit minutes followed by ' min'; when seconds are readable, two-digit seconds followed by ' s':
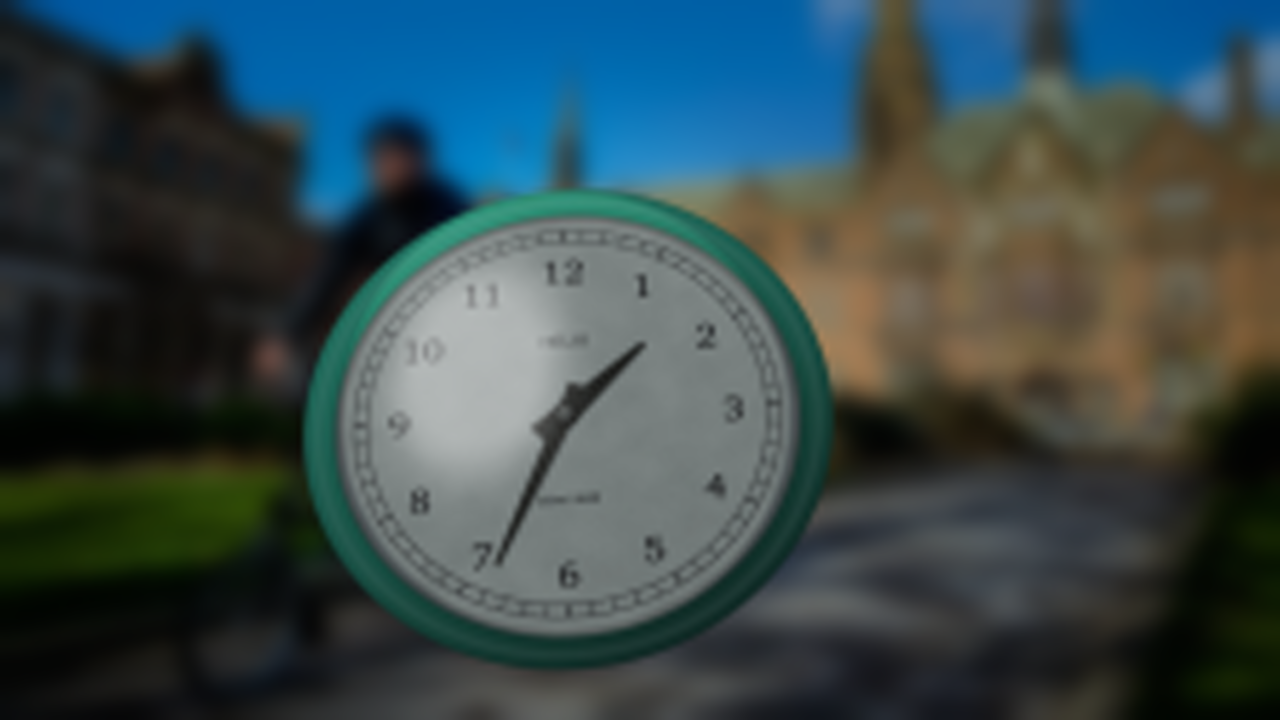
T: 1 h 34 min
